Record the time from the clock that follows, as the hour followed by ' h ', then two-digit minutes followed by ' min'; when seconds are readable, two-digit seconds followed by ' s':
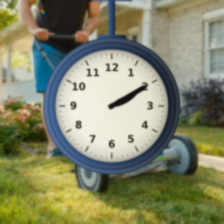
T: 2 h 10 min
